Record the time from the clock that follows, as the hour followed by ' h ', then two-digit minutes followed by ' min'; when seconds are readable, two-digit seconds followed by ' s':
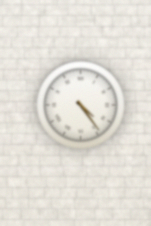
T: 4 h 24 min
